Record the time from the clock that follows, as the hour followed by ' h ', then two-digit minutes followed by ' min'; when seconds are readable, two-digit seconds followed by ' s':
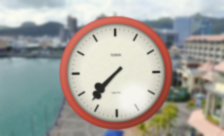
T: 7 h 37 min
